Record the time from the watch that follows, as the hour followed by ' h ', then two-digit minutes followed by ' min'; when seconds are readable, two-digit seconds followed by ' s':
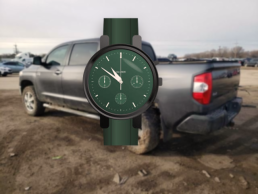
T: 10 h 51 min
